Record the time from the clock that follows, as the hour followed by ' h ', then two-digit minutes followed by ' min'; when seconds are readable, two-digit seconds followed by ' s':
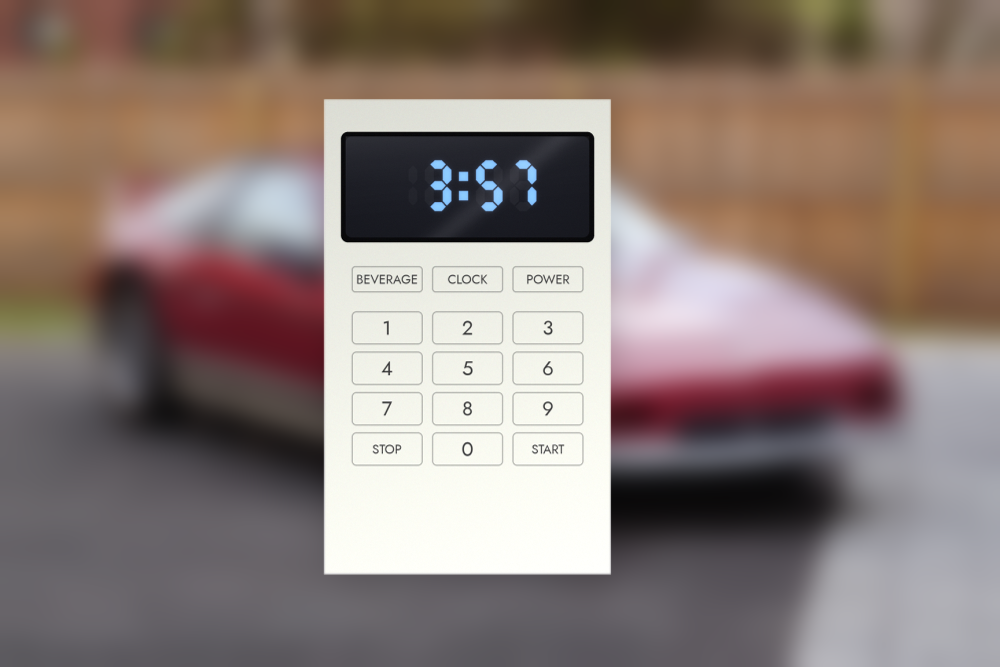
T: 3 h 57 min
